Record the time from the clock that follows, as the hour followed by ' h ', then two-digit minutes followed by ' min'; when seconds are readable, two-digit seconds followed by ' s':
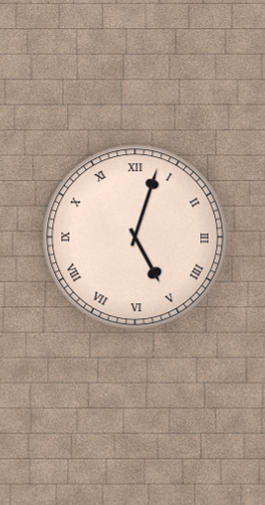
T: 5 h 03 min
